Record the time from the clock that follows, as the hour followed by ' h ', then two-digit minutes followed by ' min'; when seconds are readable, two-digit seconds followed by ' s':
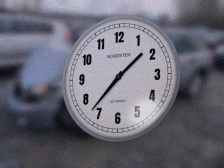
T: 1 h 37 min
